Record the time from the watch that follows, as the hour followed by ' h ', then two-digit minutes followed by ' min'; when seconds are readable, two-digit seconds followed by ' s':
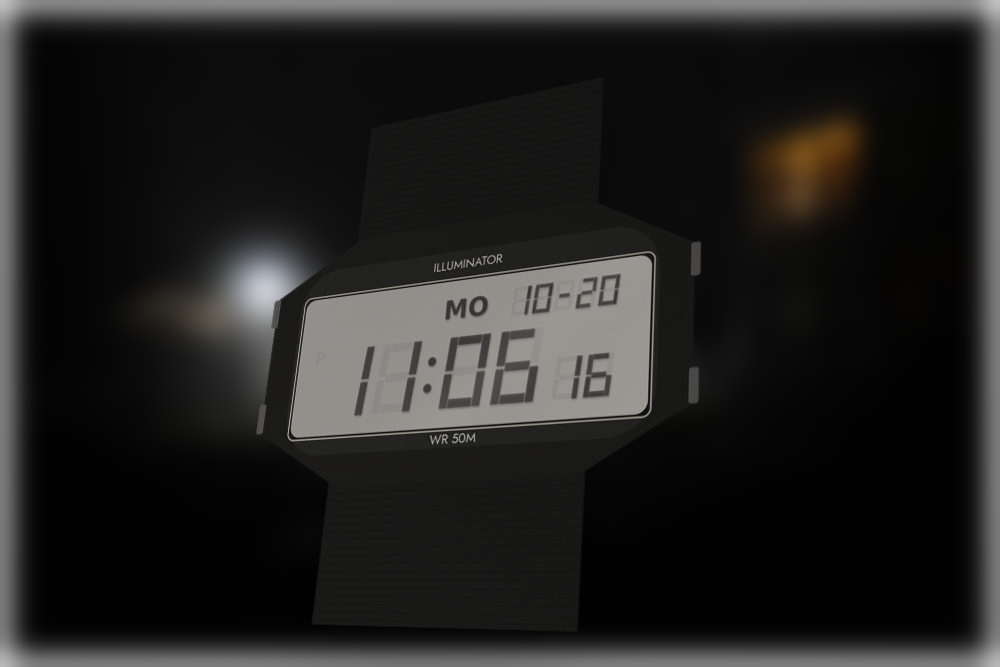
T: 11 h 06 min 16 s
